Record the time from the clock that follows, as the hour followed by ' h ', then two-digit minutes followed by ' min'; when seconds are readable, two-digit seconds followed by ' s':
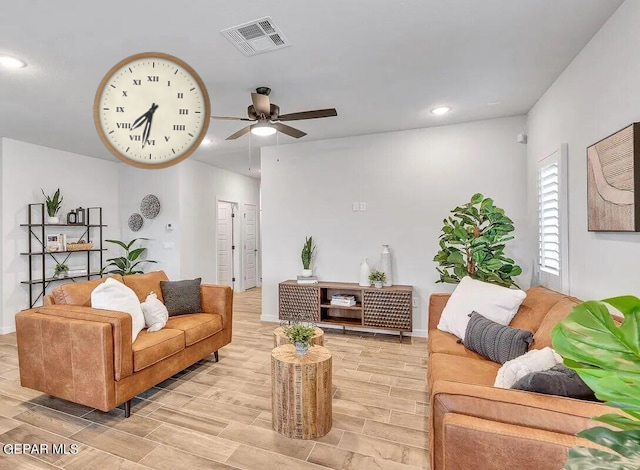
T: 7 h 32 min
